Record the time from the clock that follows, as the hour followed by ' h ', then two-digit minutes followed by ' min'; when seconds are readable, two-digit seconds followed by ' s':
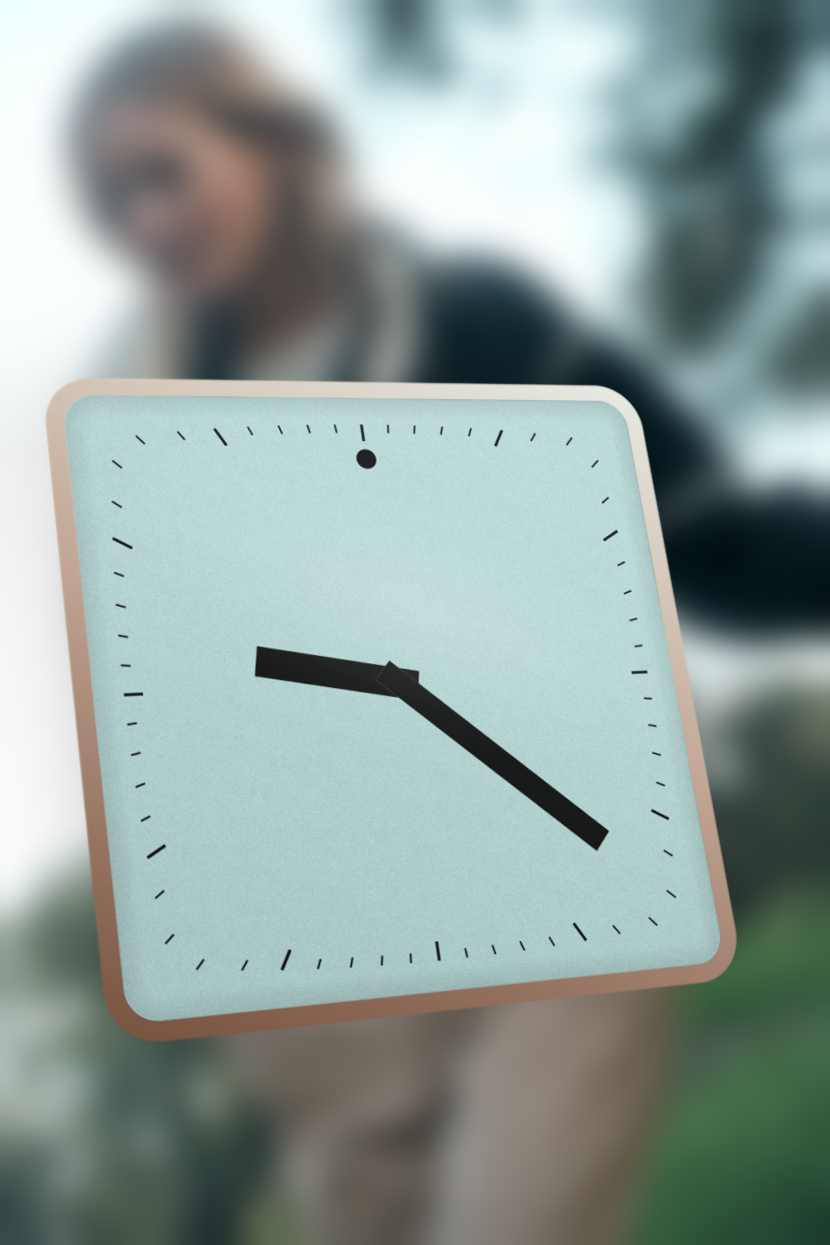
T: 9 h 22 min
